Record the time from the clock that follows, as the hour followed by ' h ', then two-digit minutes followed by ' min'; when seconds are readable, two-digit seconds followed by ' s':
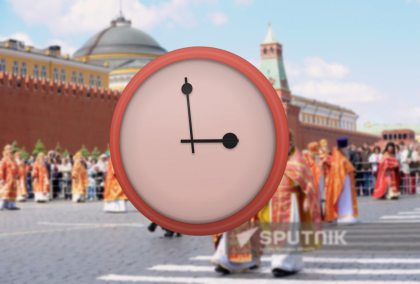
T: 2 h 59 min
